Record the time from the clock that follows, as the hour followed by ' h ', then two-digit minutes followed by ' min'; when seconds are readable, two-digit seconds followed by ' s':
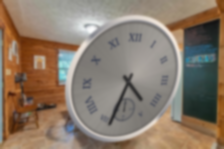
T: 4 h 33 min
